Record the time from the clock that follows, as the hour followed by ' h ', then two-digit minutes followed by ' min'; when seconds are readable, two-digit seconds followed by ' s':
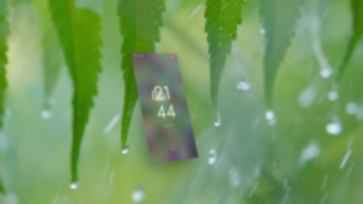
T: 21 h 44 min
